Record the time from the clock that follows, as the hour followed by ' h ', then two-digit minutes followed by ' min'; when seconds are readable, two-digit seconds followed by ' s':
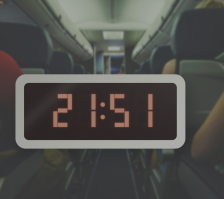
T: 21 h 51 min
